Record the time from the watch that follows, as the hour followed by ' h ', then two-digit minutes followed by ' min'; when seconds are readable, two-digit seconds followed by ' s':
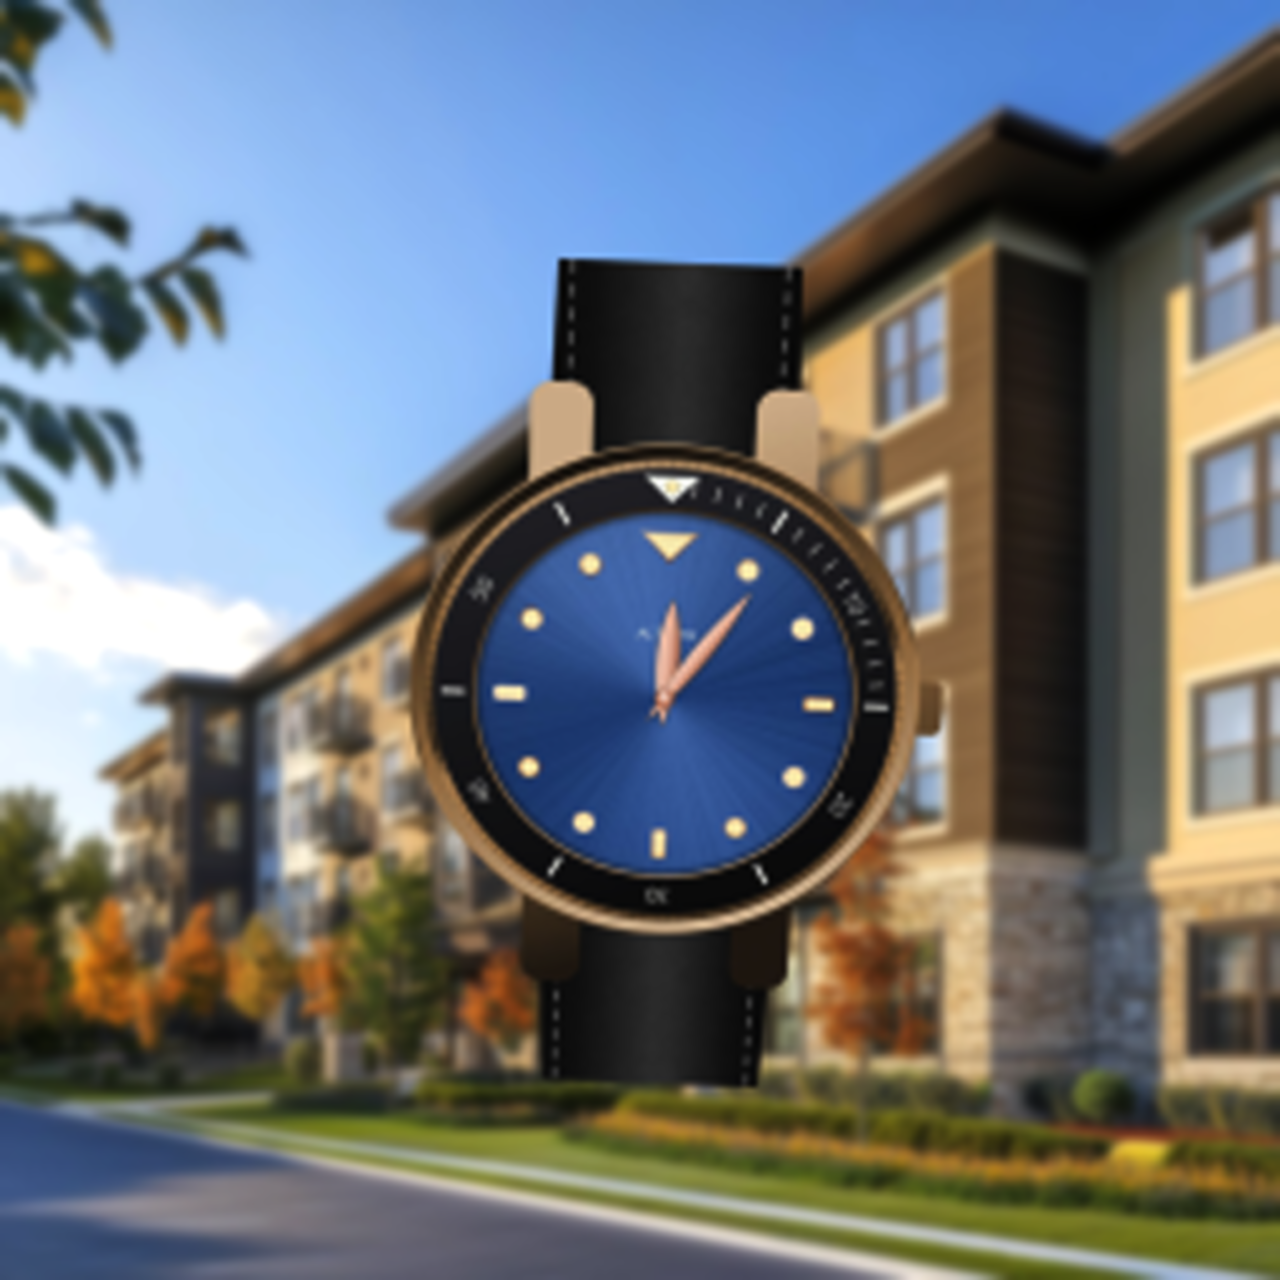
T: 12 h 06 min
